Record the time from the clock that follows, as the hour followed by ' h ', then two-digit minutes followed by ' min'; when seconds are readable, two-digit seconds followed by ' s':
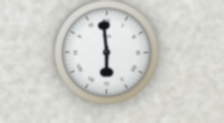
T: 5 h 59 min
